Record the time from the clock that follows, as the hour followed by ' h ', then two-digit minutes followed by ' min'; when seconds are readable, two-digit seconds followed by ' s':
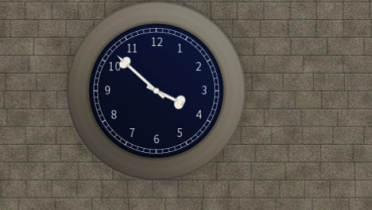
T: 3 h 52 min
